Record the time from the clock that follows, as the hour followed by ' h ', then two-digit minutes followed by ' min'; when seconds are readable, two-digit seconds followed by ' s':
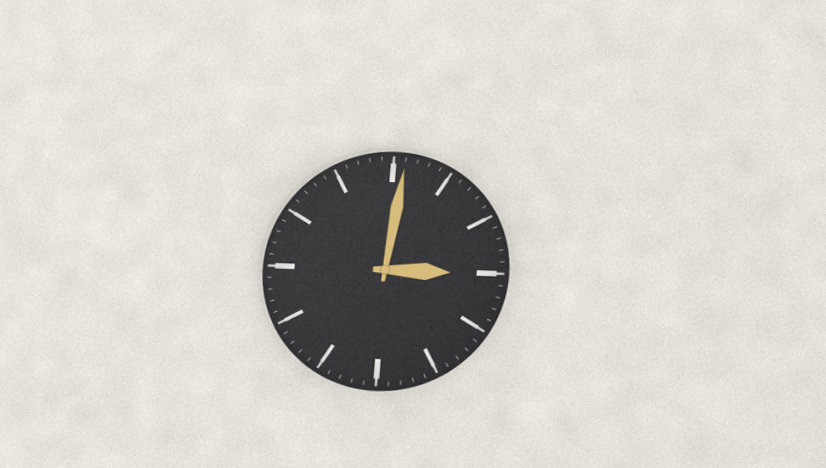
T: 3 h 01 min
